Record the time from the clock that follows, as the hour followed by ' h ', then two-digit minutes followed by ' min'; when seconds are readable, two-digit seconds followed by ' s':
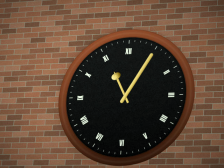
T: 11 h 05 min
